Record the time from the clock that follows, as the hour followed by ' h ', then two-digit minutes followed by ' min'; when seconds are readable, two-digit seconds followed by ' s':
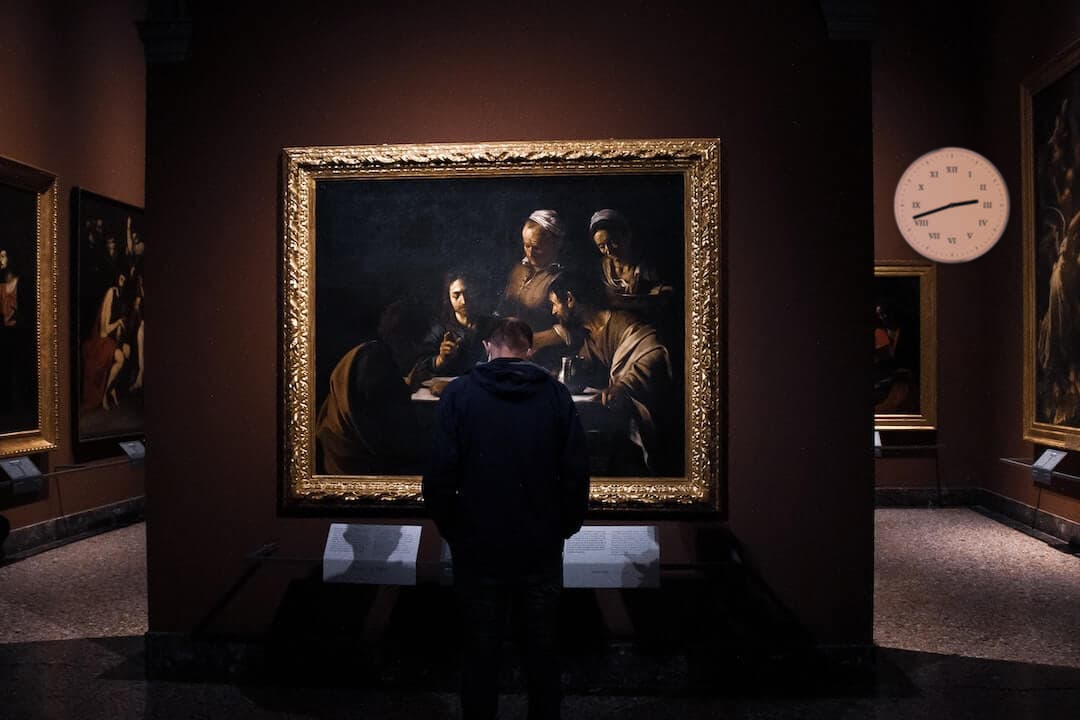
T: 2 h 42 min
